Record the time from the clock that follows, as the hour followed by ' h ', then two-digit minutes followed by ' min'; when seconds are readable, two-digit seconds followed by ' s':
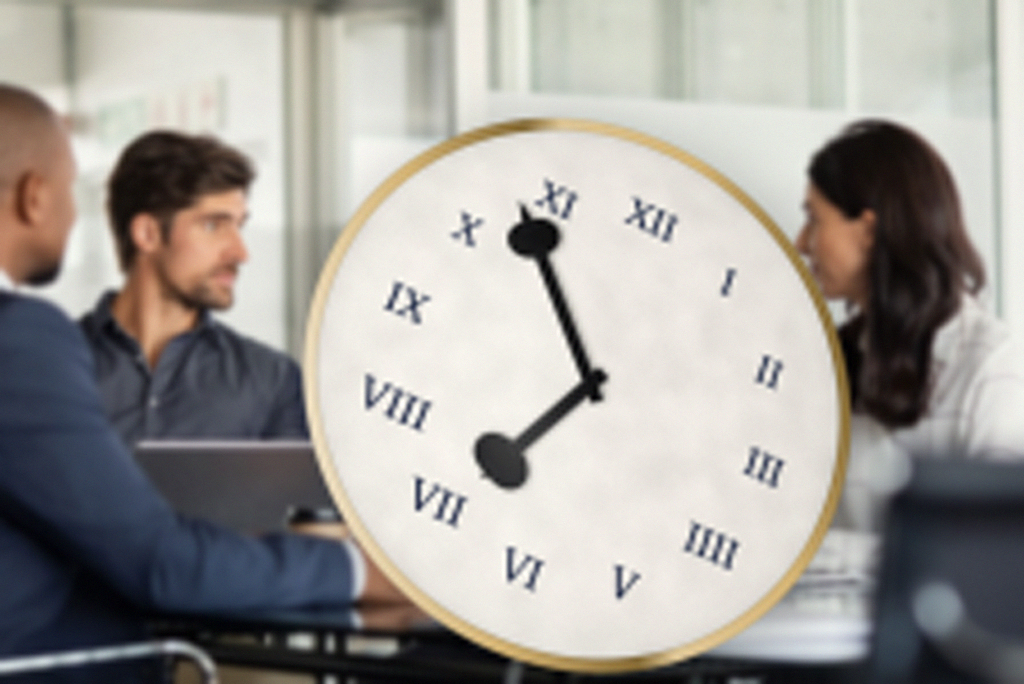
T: 6 h 53 min
